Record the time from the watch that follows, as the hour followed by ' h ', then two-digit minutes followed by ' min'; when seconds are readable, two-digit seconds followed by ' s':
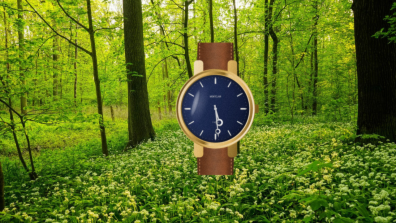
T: 5 h 29 min
